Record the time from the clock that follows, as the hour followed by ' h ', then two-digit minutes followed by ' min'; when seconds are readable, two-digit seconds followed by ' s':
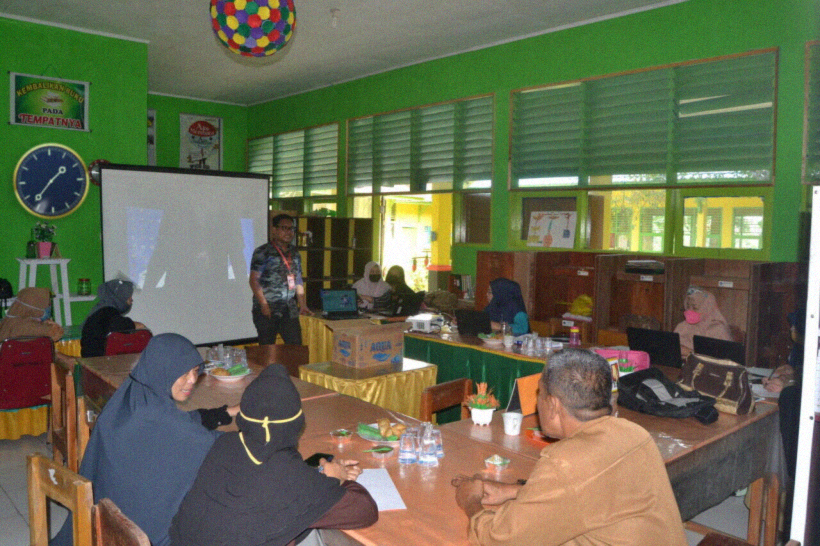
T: 1 h 37 min
